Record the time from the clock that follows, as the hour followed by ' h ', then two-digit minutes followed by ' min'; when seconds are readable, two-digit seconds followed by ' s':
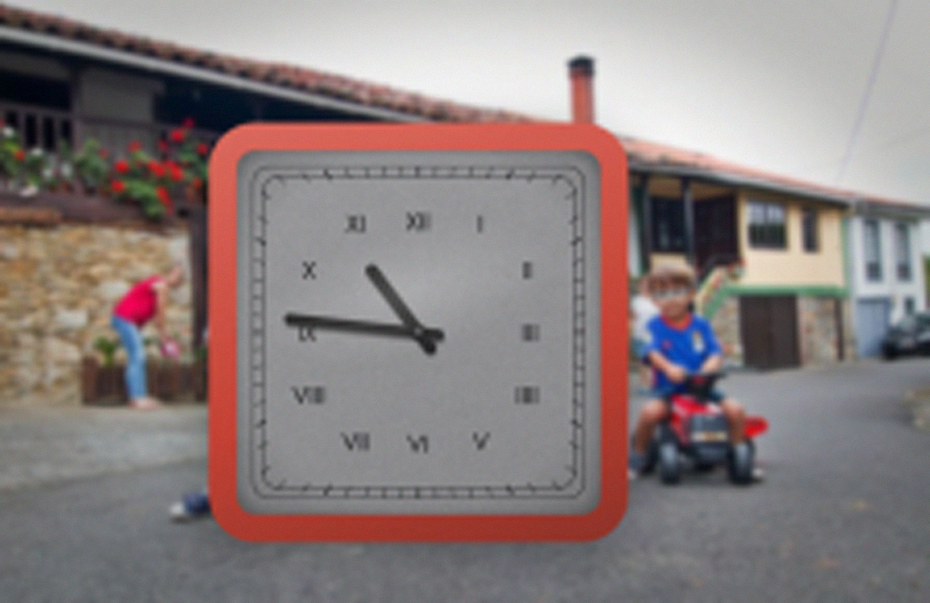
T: 10 h 46 min
